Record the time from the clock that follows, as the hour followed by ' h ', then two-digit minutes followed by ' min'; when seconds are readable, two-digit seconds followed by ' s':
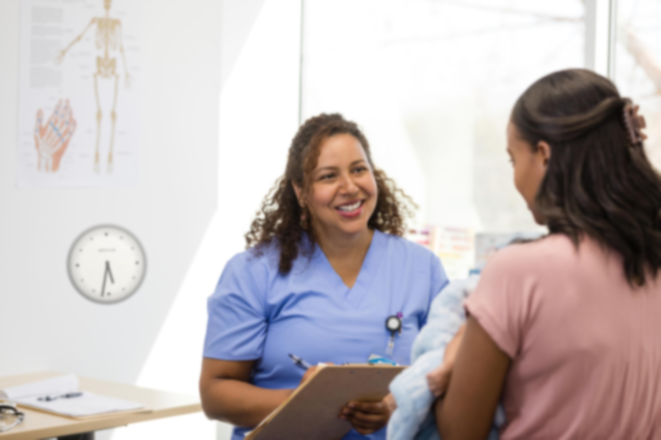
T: 5 h 32 min
